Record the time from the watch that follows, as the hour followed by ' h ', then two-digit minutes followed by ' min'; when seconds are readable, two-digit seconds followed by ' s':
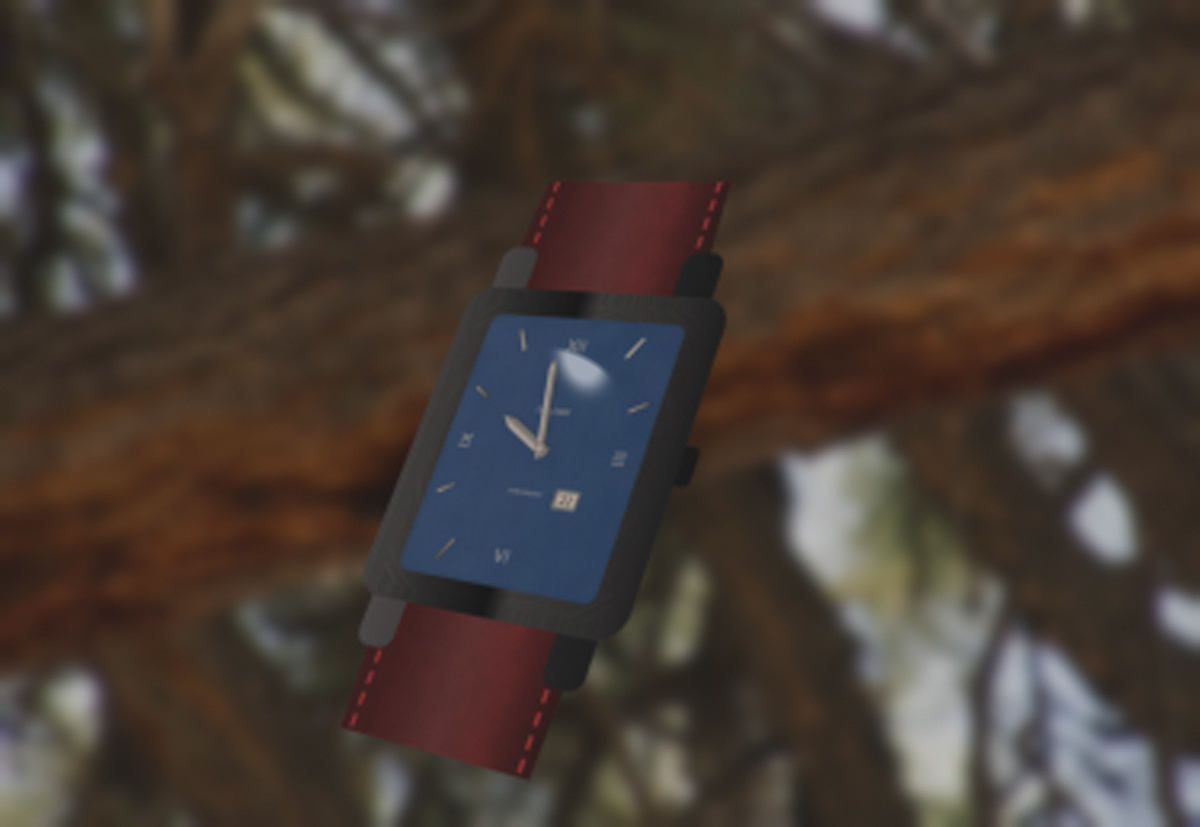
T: 9 h 58 min
